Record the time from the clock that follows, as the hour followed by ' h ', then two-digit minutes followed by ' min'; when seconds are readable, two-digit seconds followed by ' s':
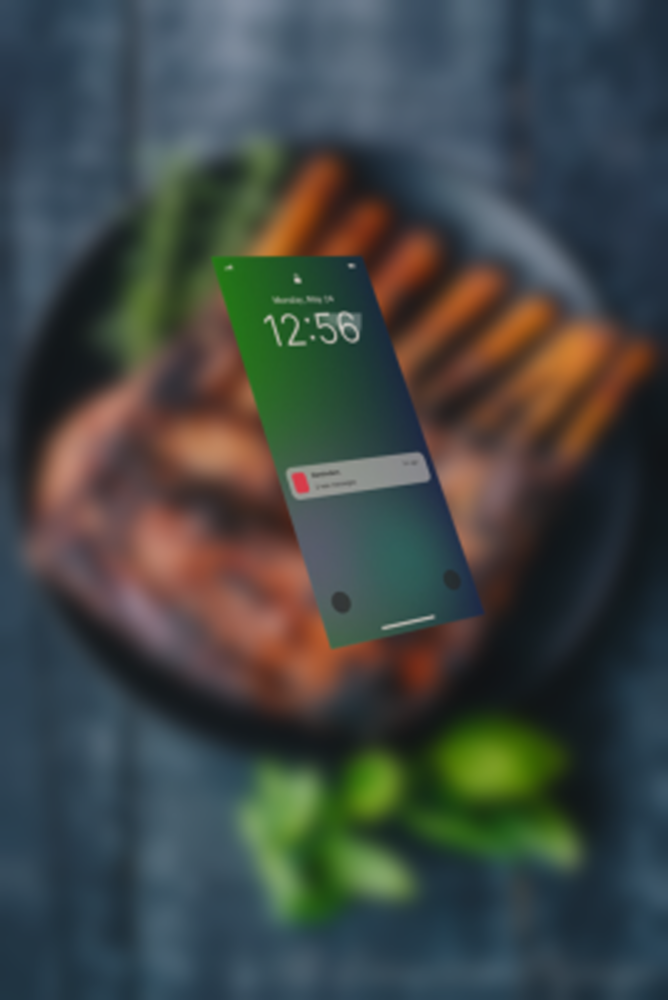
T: 12 h 56 min
